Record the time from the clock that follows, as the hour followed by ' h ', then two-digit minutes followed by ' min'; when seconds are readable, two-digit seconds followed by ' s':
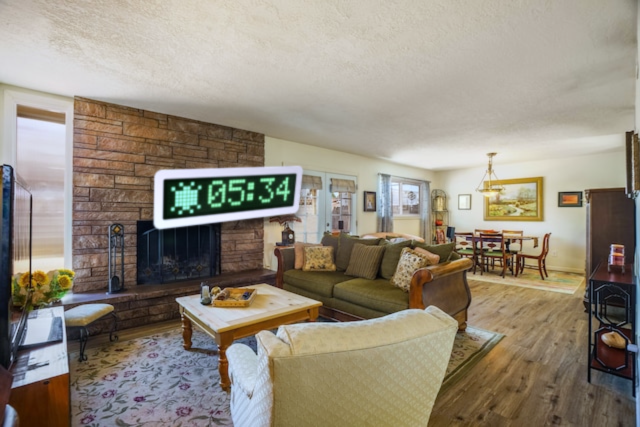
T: 5 h 34 min
